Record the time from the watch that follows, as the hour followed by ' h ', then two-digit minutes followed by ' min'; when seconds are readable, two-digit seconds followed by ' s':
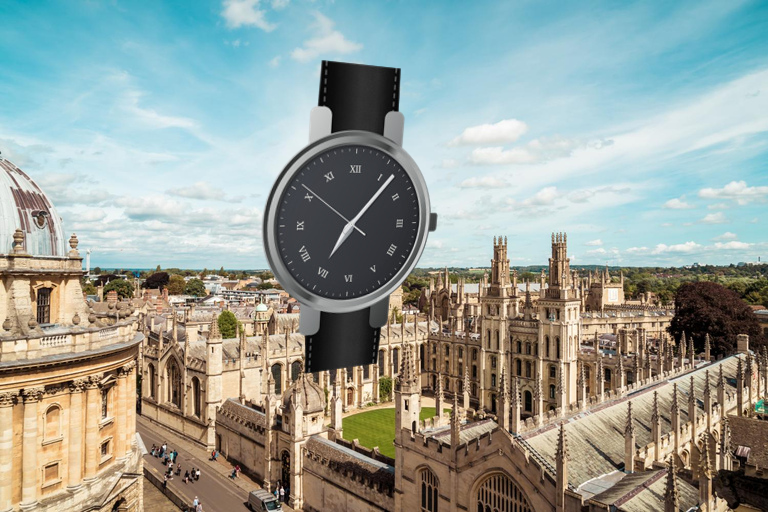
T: 7 h 06 min 51 s
